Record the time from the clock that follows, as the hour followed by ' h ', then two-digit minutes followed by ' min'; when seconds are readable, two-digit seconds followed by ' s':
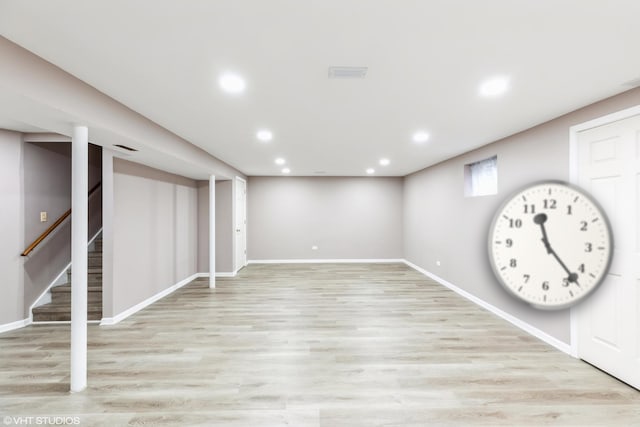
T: 11 h 23 min
